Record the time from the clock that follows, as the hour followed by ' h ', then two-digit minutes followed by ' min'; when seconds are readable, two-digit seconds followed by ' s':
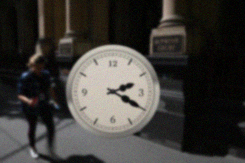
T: 2 h 20 min
